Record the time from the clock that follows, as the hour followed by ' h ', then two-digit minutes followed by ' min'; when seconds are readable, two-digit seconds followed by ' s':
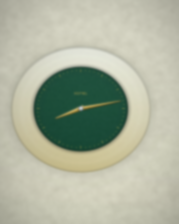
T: 8 h 13 min
